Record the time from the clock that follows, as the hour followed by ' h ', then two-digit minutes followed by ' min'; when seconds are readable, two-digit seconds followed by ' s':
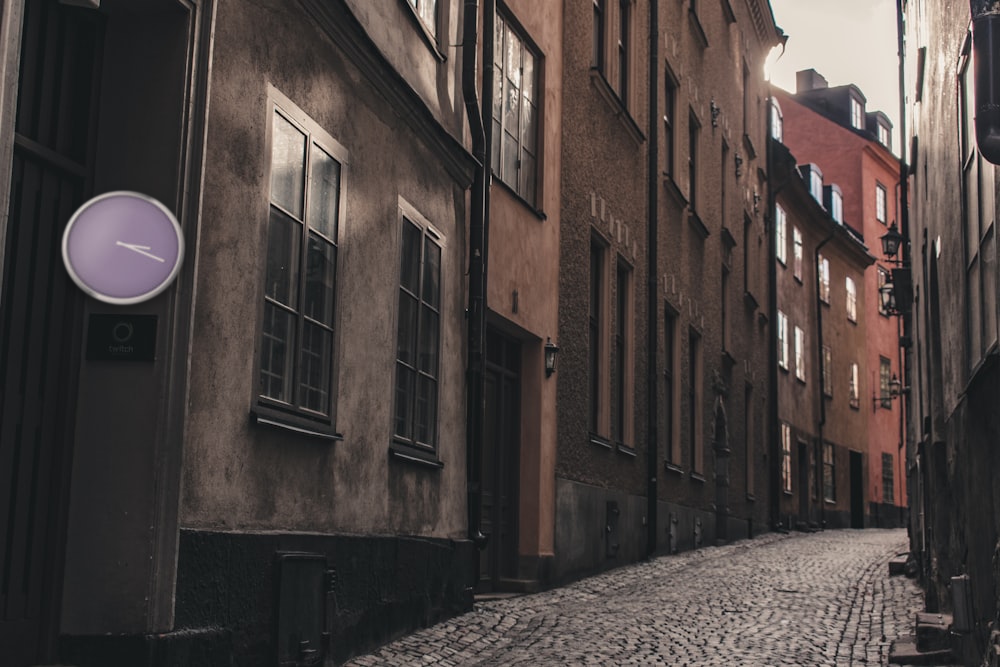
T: 3 h 19 min
